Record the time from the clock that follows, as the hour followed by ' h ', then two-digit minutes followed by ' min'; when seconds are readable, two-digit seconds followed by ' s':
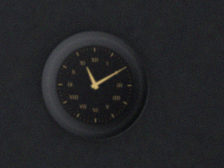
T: 11 h 10 min
